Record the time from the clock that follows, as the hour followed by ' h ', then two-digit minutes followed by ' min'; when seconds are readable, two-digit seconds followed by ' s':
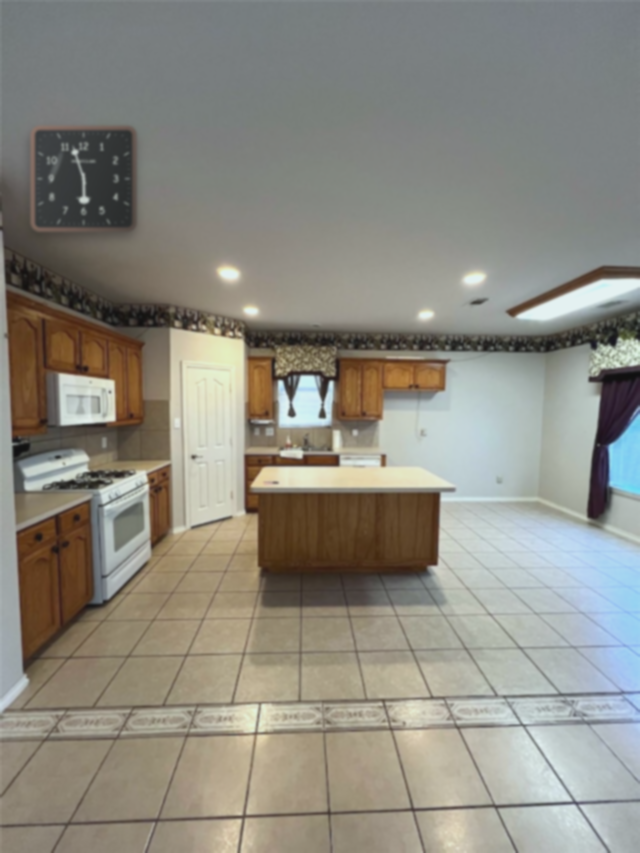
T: 5 h 57 min
